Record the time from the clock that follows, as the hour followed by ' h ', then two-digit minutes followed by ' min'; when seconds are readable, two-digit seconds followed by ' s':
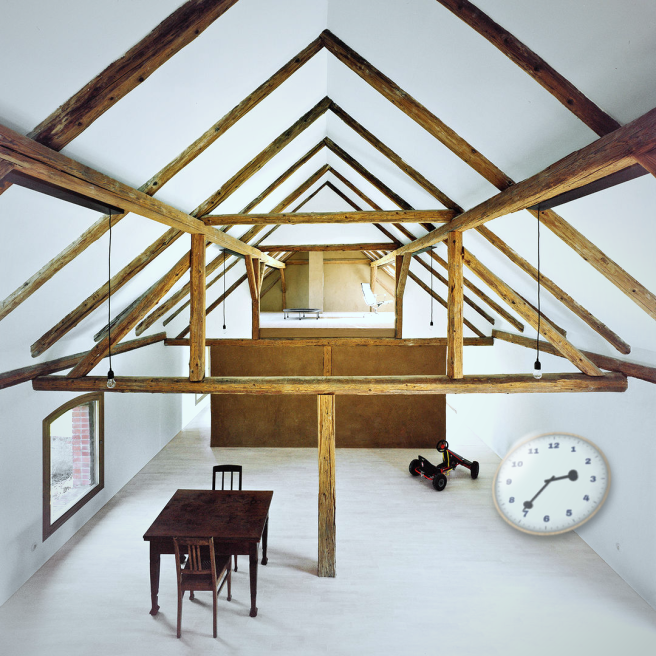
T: 2 h 36 min
